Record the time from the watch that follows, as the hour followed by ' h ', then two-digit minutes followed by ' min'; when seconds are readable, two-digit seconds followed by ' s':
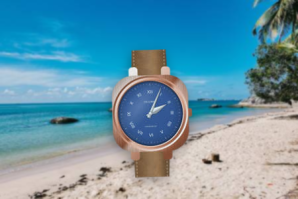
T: 2 h 04 min
